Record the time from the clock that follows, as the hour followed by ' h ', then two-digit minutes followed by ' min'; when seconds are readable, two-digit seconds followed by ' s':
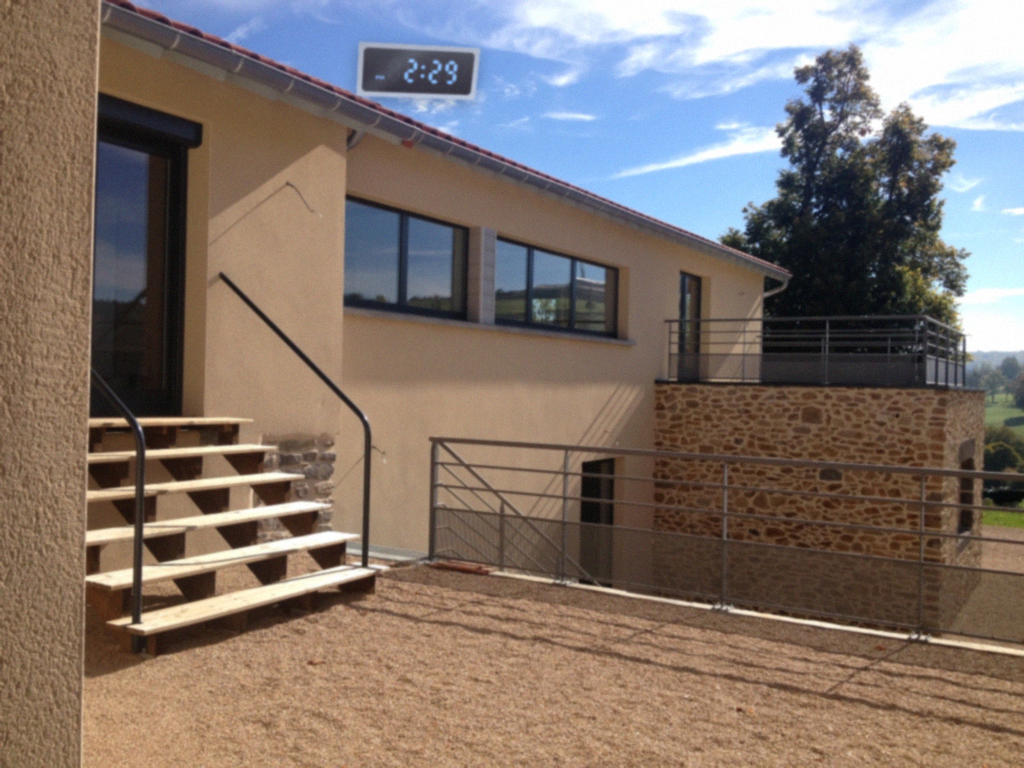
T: 2 h 29 min
